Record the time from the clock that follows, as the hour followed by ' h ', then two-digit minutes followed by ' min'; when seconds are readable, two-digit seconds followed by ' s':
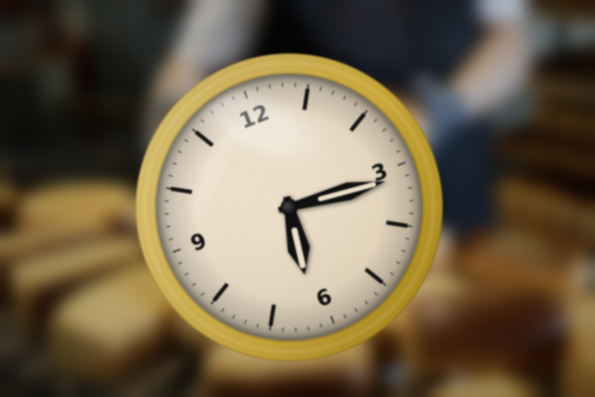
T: 6 h 16 min
